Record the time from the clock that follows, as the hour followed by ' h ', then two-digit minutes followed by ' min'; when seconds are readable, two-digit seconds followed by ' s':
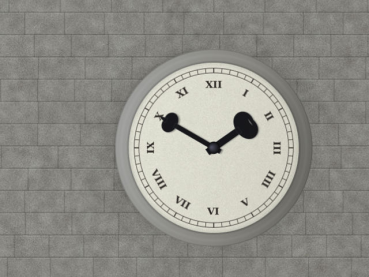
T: 1 h 50 min
